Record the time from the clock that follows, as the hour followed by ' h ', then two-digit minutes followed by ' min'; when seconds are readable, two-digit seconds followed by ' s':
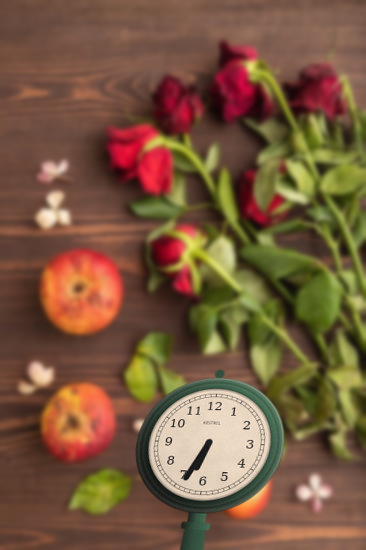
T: 6 h 34 min
